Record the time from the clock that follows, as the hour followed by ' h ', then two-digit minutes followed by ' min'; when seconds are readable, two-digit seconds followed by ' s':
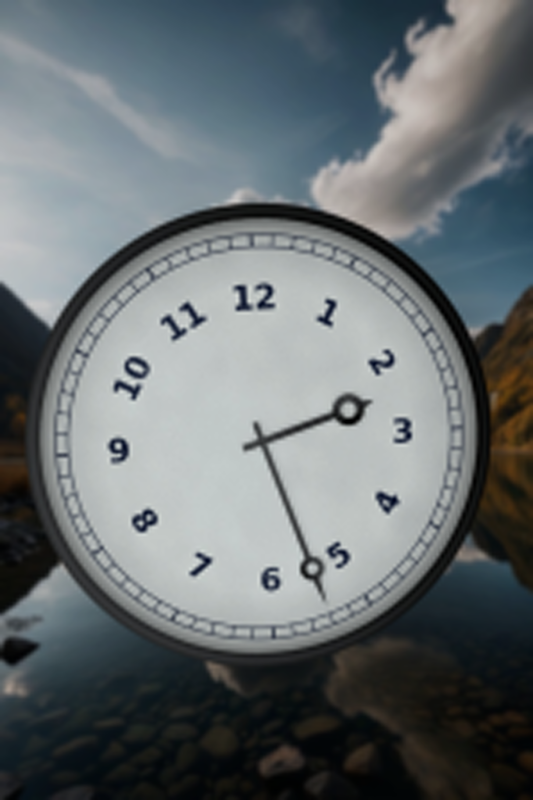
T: 2 h 27 min
